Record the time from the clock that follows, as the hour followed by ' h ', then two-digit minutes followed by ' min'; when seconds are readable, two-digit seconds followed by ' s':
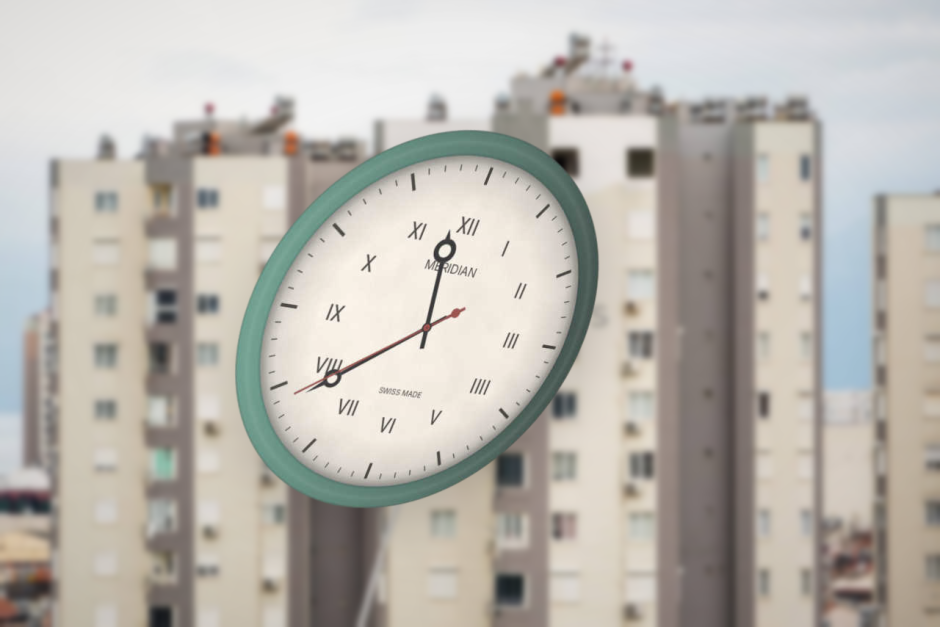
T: 11 h 38 min 39 s
